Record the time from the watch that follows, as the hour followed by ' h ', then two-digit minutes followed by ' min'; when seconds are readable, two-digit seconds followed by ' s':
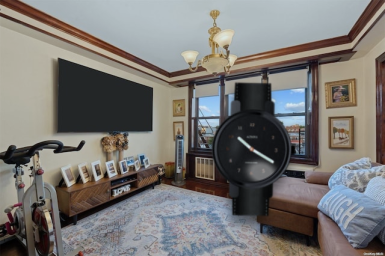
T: 10 h 20 min
